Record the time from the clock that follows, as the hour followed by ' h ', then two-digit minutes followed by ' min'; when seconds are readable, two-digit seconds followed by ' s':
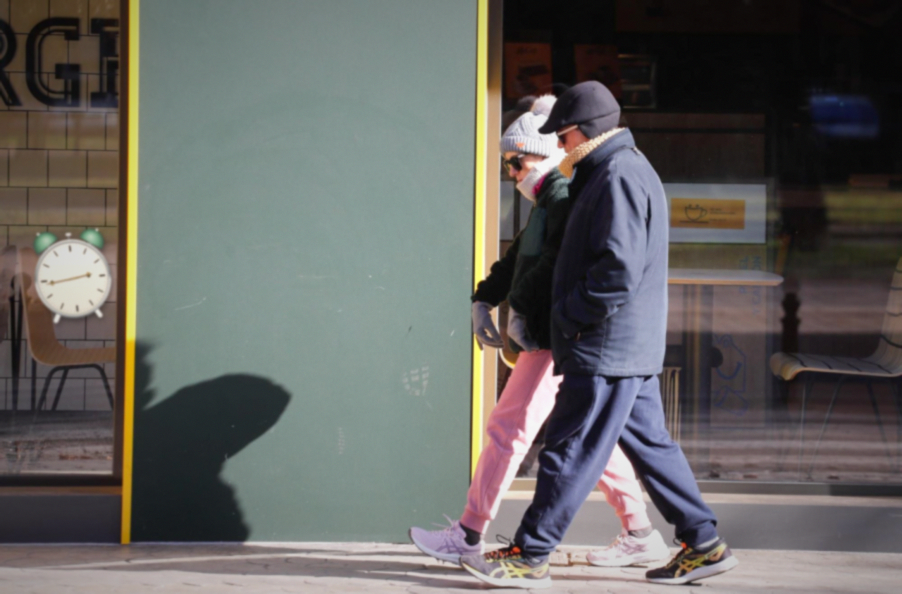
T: 2 h 44 min
